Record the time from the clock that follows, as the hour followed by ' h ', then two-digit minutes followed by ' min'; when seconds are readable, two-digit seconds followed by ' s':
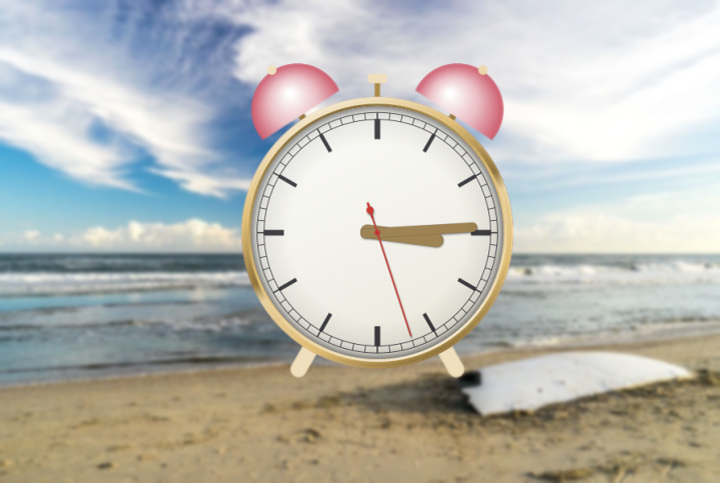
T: 3 h 14 min 27 s
